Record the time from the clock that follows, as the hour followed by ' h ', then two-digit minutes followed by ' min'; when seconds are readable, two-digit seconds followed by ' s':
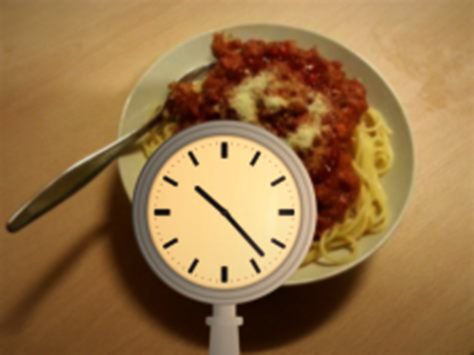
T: 10 h 23 min
